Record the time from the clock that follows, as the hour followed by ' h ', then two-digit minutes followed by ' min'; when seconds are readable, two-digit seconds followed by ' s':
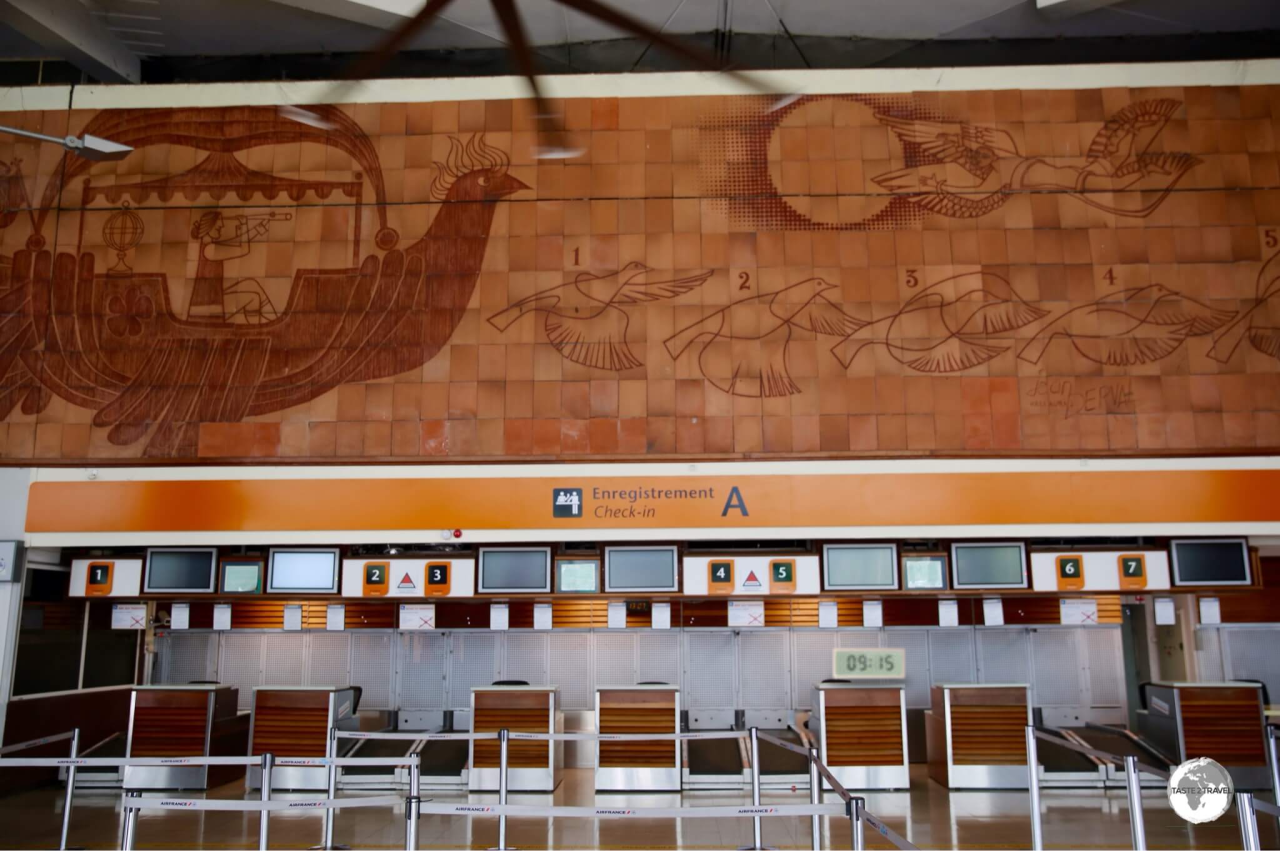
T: 9 h 15 min
